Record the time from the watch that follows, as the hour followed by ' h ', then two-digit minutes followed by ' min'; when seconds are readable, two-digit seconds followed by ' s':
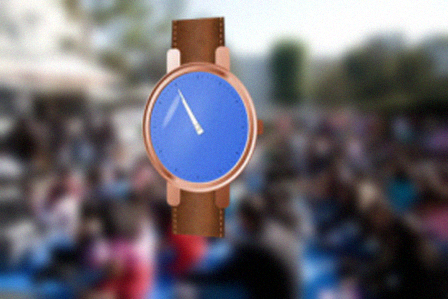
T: 10 h 55 min
